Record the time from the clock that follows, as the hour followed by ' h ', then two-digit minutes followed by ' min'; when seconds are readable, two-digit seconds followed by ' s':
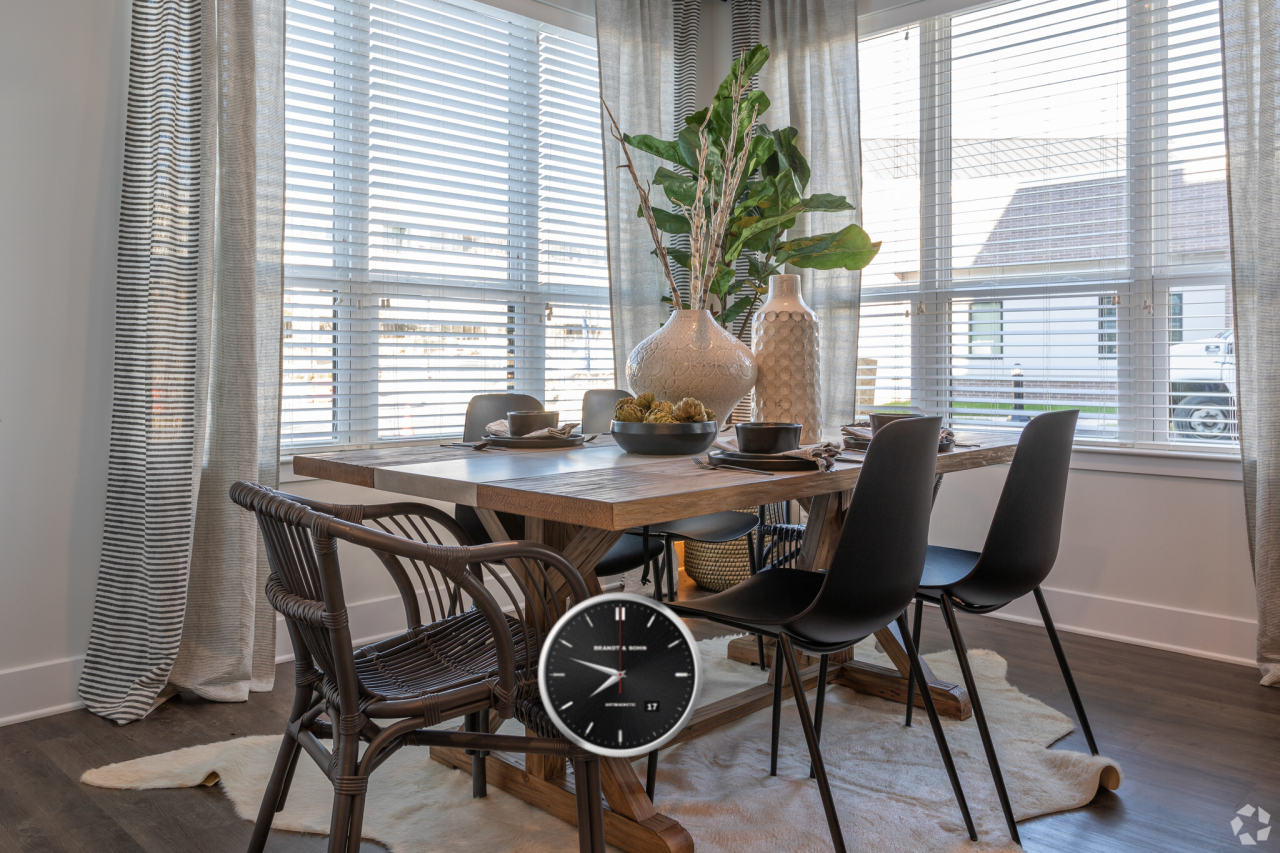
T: 7 h 48 min 00 s
